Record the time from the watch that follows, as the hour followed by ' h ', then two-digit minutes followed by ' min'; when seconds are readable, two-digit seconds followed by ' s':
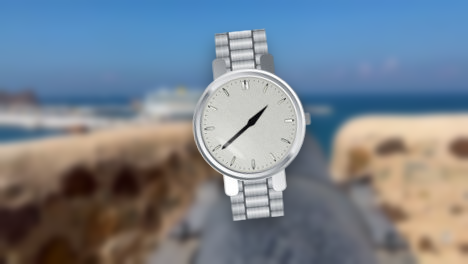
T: 1 h 39 min
